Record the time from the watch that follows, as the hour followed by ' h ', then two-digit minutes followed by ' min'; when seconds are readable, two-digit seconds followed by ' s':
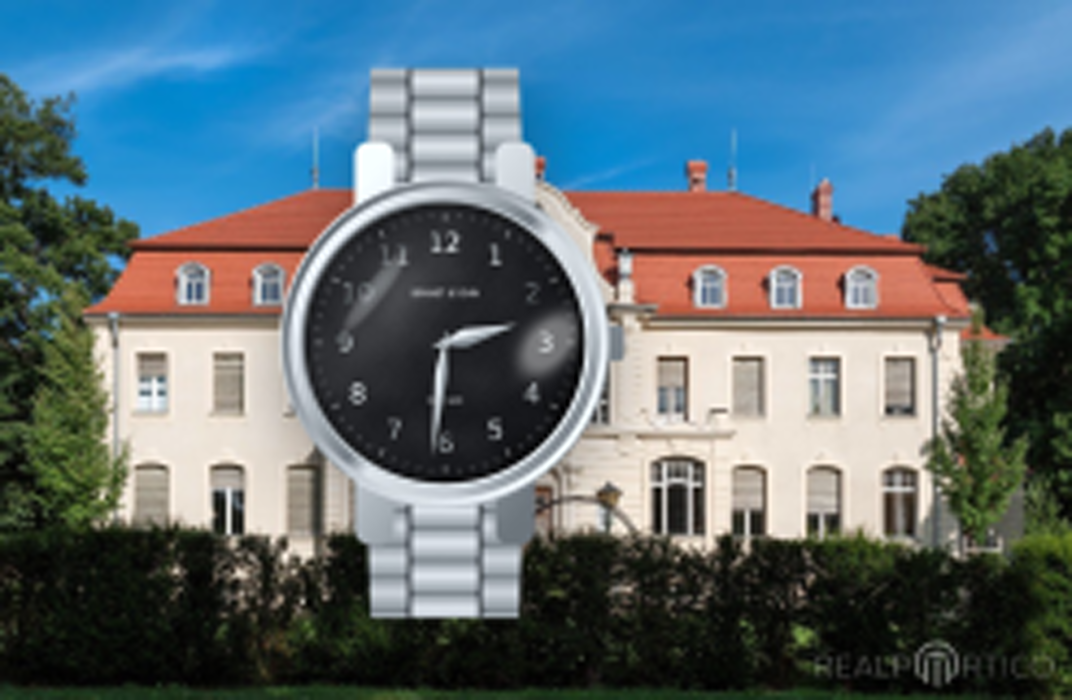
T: 2 h 31 min
